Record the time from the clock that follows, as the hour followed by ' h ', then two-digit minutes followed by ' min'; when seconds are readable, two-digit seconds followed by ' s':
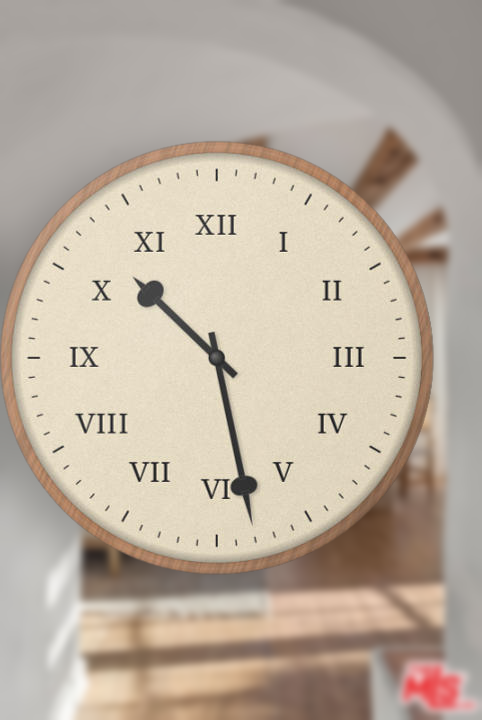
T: 10 h 28 min
